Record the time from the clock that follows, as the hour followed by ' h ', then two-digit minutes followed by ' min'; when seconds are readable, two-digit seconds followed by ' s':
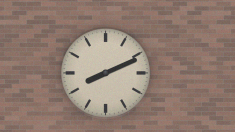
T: 8 h 11 min
